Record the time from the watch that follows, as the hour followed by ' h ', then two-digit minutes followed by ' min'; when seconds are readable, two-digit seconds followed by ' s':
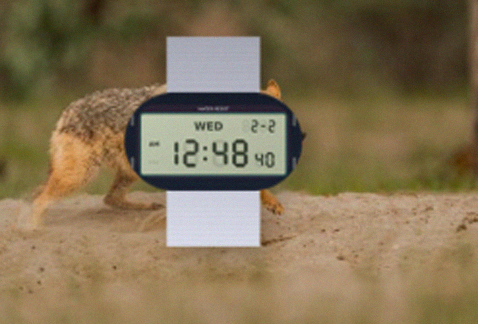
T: 12 h 48 min 40 s
